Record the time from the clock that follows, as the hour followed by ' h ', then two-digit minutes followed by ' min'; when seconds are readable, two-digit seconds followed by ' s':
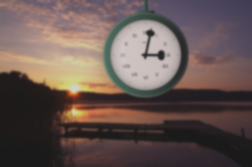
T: 3 h 02 min
